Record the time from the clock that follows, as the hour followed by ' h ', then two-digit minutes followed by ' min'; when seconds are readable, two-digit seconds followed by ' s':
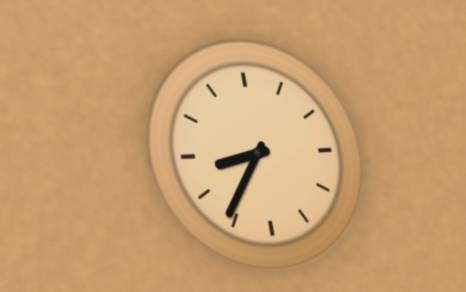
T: 8 h 36 min
